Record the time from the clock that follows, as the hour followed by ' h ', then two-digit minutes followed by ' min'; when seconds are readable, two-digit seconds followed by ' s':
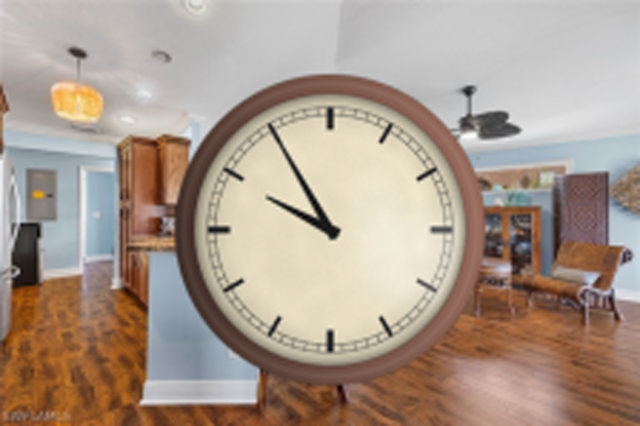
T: 9 h 55 min
